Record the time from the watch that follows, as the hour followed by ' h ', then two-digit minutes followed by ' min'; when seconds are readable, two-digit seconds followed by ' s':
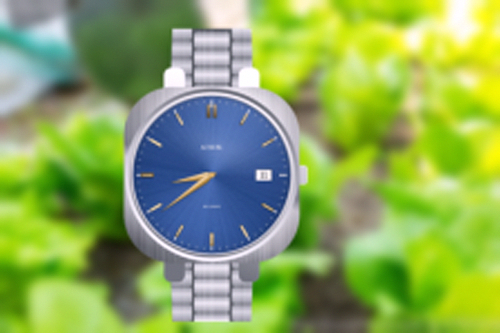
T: 8 h 39 min
